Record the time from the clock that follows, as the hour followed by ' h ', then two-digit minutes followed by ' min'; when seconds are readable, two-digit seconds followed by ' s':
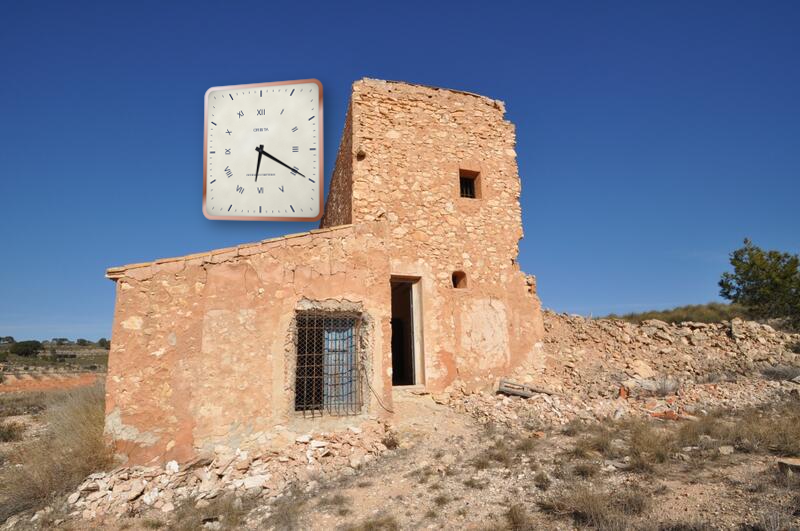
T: 6 h 20 min
